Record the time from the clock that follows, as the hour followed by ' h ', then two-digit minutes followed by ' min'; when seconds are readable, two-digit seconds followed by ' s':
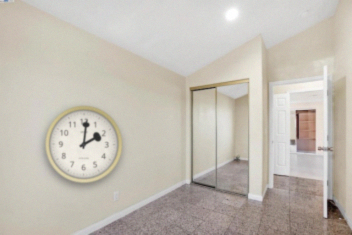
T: 2 h 01 min
